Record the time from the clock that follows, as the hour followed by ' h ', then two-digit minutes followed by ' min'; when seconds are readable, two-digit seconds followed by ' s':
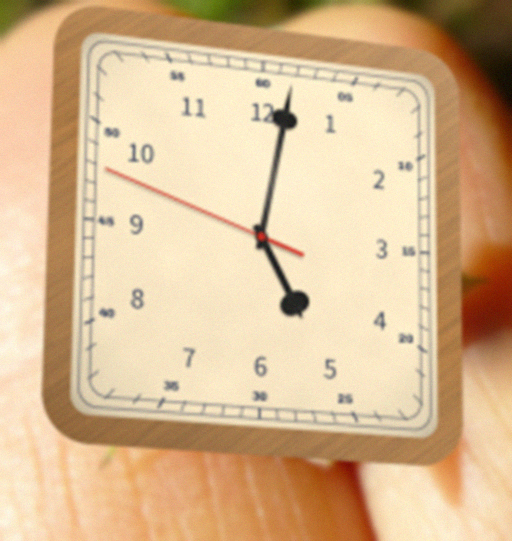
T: 5 h 01 min 48 s
